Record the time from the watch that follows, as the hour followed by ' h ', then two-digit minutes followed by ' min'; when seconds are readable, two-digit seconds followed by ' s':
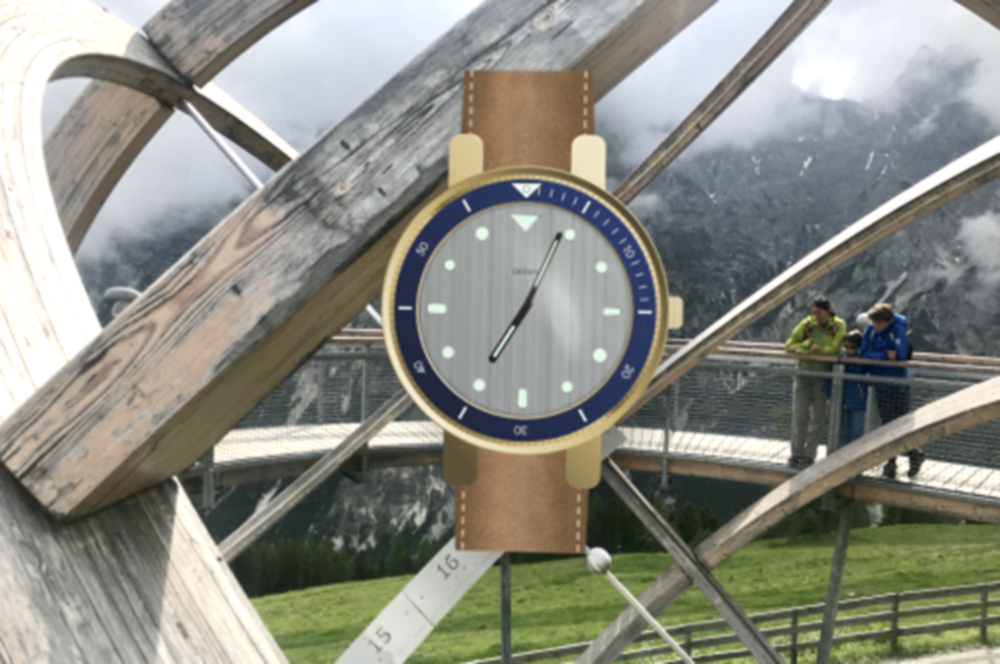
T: 7 h 04 min
